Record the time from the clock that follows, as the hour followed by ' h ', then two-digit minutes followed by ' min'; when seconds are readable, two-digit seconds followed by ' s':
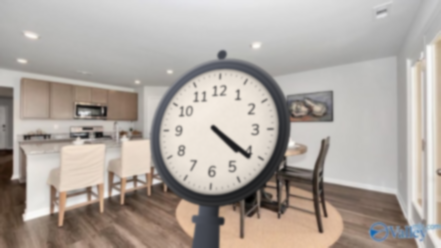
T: 4 h 21 min
